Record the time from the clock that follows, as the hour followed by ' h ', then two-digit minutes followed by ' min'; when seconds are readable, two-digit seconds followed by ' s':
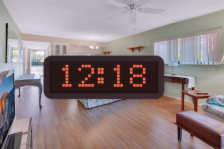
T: 12 h 18 min
